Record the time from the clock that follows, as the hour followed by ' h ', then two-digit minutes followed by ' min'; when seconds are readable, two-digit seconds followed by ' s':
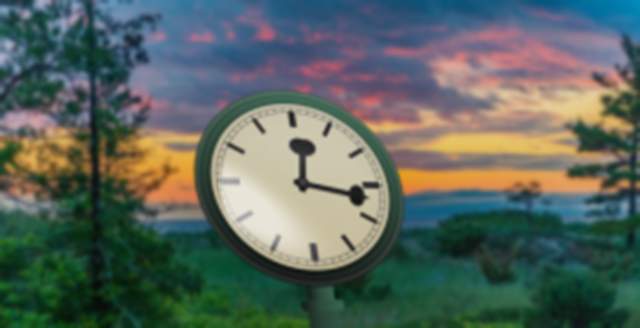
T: 12 h 17 min
